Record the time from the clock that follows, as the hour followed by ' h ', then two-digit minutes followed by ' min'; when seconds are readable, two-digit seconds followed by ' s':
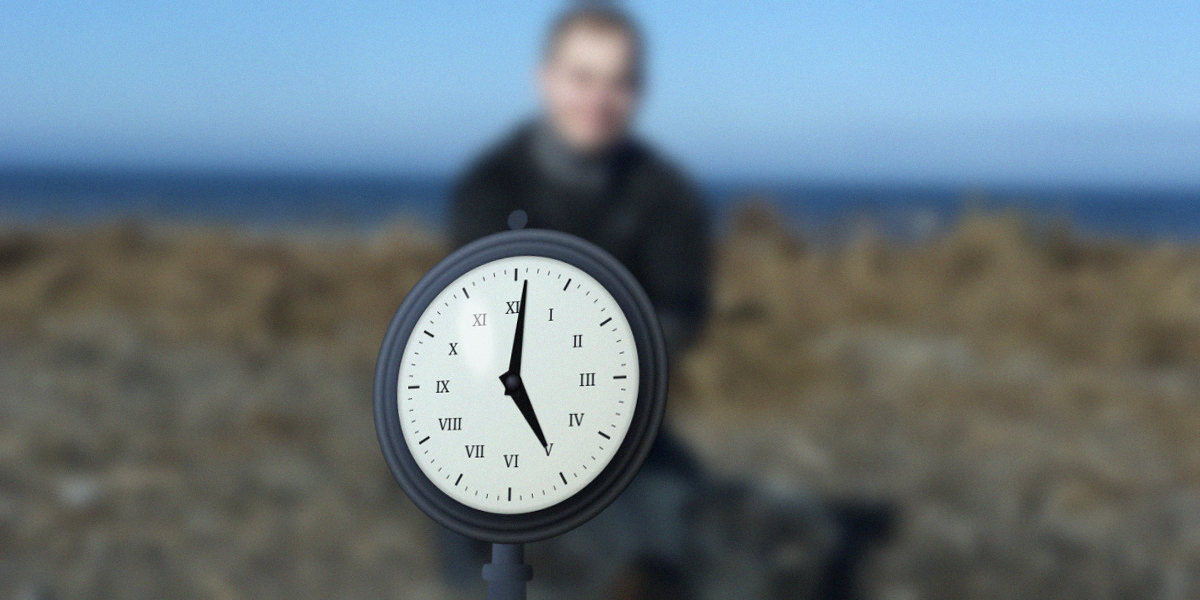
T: 5 h 01 min
